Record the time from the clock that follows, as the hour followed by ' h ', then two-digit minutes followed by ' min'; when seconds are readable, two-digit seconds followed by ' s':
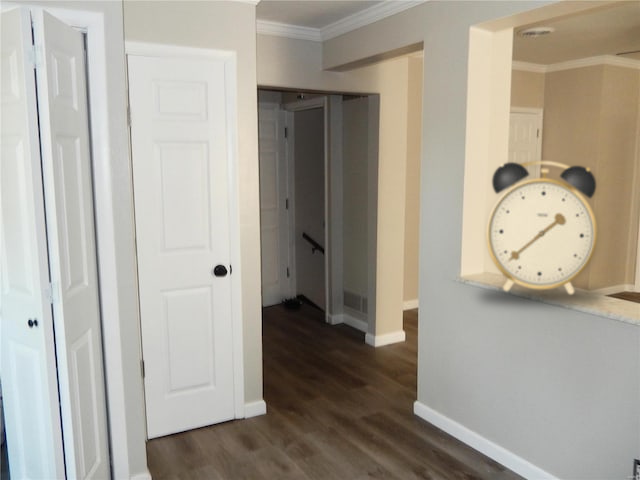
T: 1 h 38 min
